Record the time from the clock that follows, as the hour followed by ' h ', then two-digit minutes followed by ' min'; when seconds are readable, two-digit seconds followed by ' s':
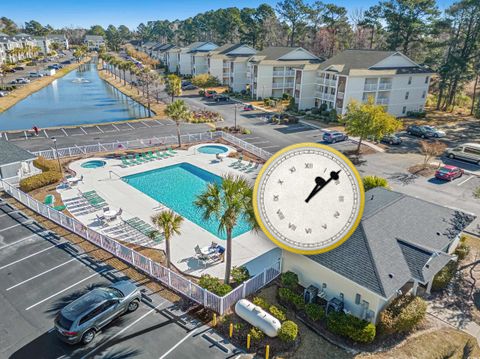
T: 1 h 08 min
